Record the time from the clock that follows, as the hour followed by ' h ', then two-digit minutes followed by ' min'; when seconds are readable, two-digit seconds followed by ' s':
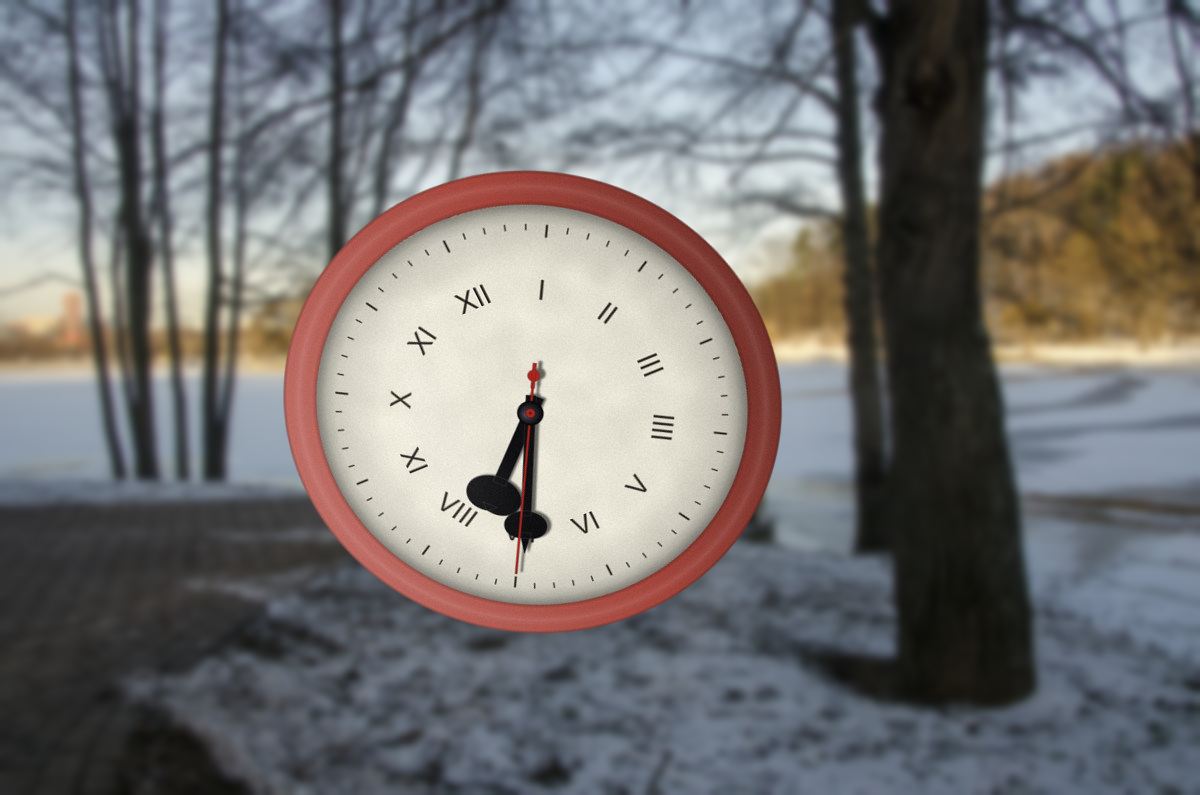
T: 7 h 34 min 35 s
